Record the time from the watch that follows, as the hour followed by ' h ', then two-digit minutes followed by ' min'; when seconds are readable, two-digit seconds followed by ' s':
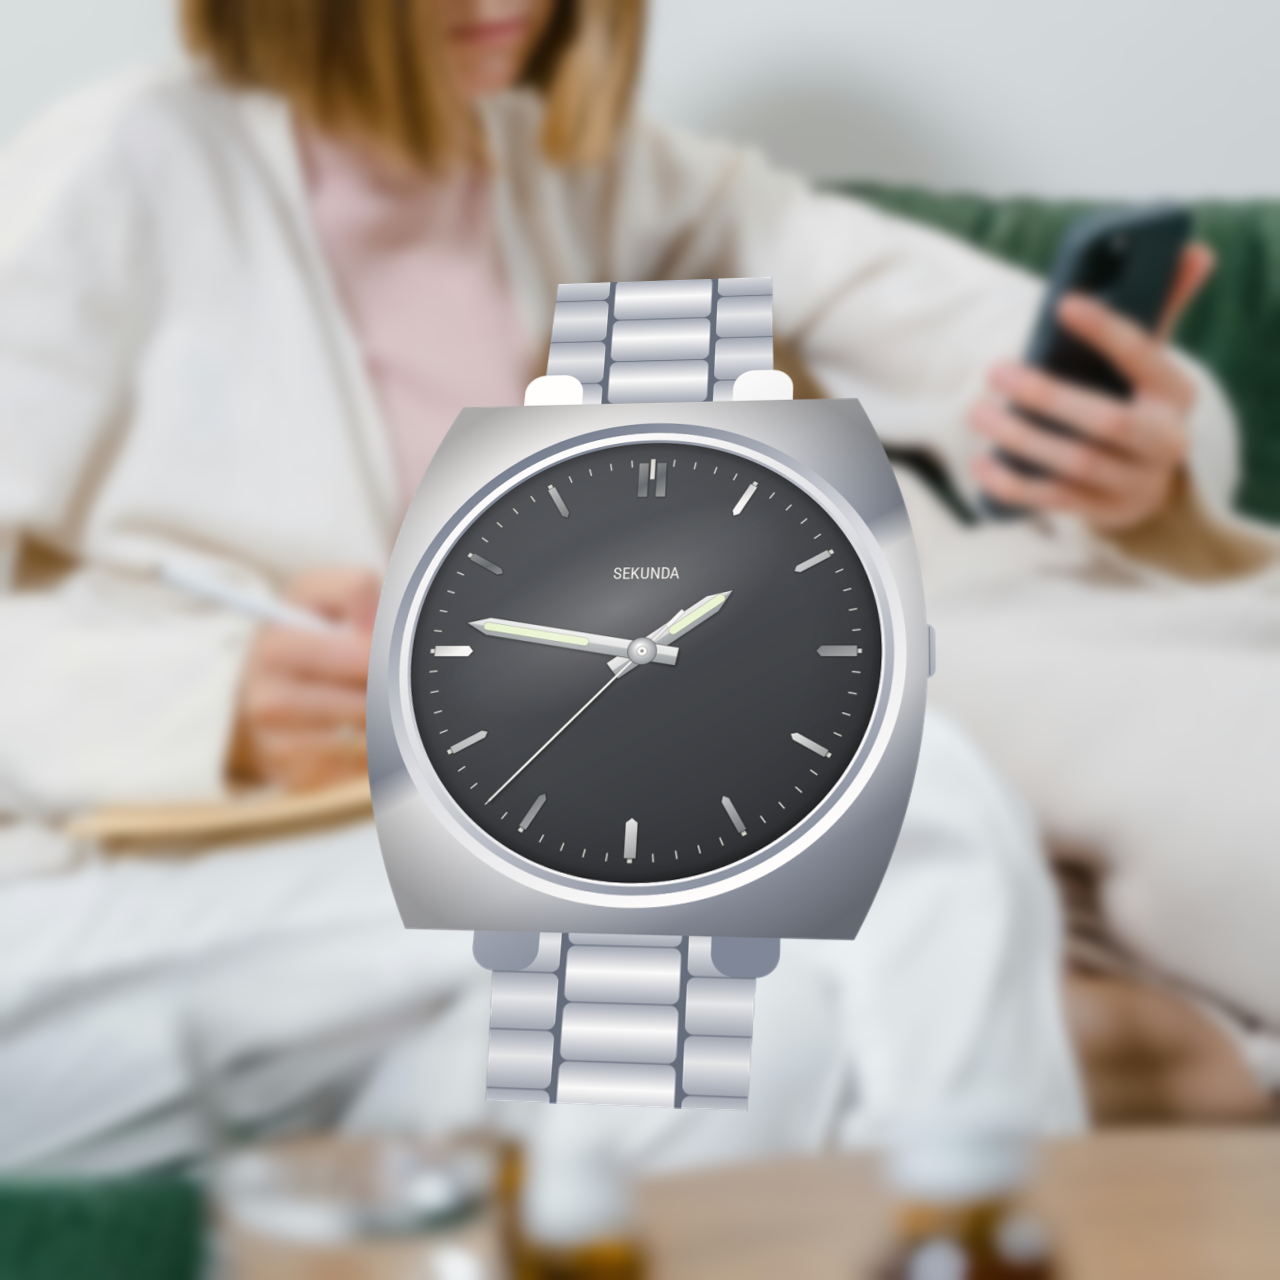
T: 1 h 46 min 37 s
